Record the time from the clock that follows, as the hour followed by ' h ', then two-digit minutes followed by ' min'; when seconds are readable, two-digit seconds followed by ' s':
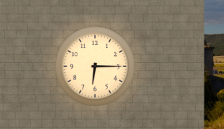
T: 6 h 15 min
